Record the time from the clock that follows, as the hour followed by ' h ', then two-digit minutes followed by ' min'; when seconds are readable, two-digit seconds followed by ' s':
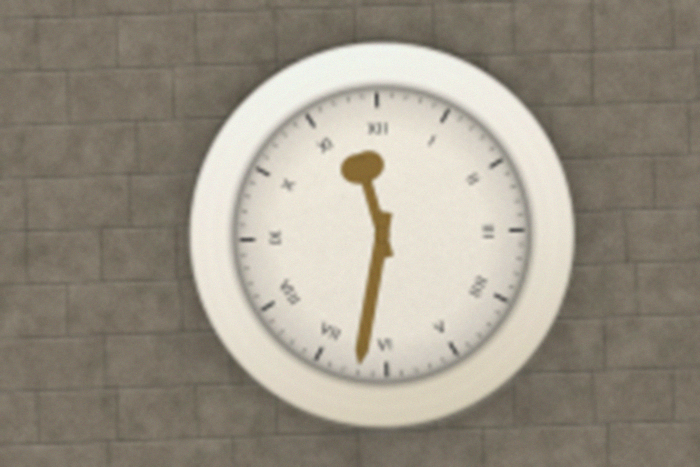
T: 11 h 32 min
